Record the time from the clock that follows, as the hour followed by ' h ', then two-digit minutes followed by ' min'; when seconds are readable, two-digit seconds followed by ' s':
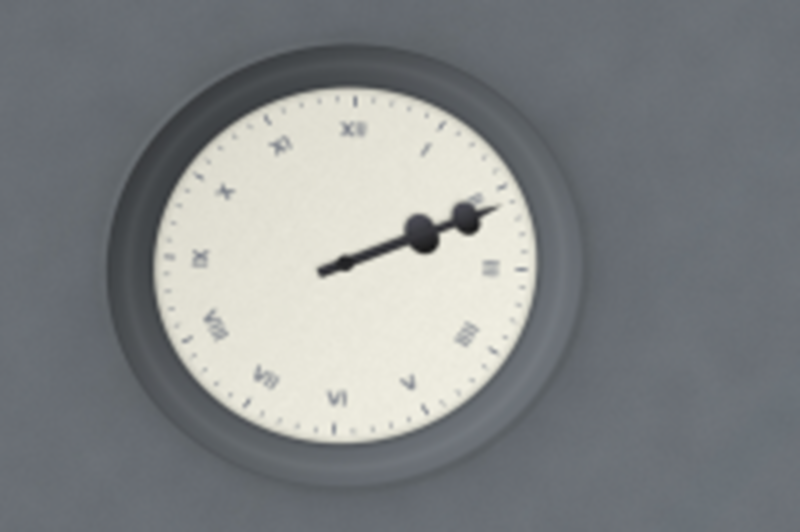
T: 2 h 11 min
